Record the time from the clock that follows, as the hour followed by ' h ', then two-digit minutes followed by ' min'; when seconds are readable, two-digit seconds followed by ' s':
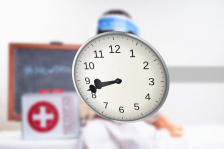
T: 8 h 42 min
